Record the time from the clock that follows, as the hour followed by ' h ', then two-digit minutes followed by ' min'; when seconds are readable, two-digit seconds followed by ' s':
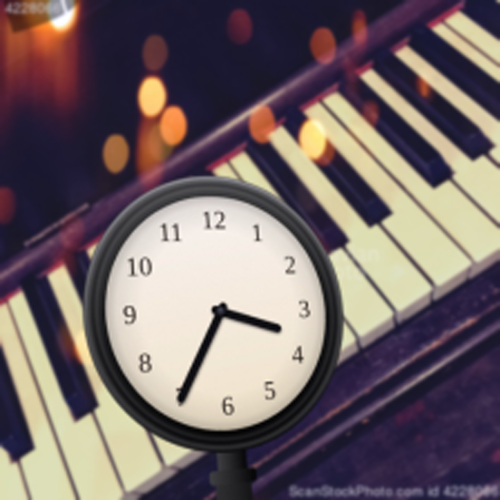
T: 3 h 35 min
